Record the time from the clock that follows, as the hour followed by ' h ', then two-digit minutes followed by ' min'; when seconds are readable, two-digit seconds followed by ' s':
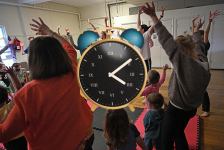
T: 4 h 09 min
